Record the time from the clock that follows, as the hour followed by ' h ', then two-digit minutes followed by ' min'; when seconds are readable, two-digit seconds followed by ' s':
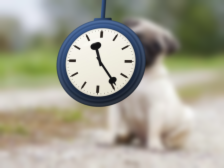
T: 11 h 24 min
